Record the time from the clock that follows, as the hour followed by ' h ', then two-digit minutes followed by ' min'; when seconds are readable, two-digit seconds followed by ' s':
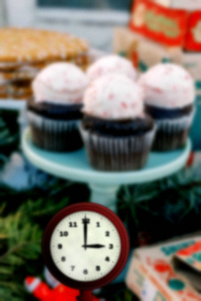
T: 3 h 00 min
